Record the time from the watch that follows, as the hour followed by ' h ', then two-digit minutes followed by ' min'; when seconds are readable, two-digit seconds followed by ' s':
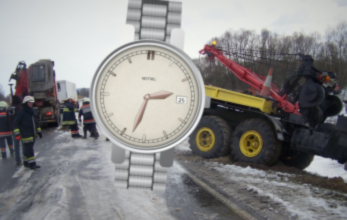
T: 2 h 33 min
